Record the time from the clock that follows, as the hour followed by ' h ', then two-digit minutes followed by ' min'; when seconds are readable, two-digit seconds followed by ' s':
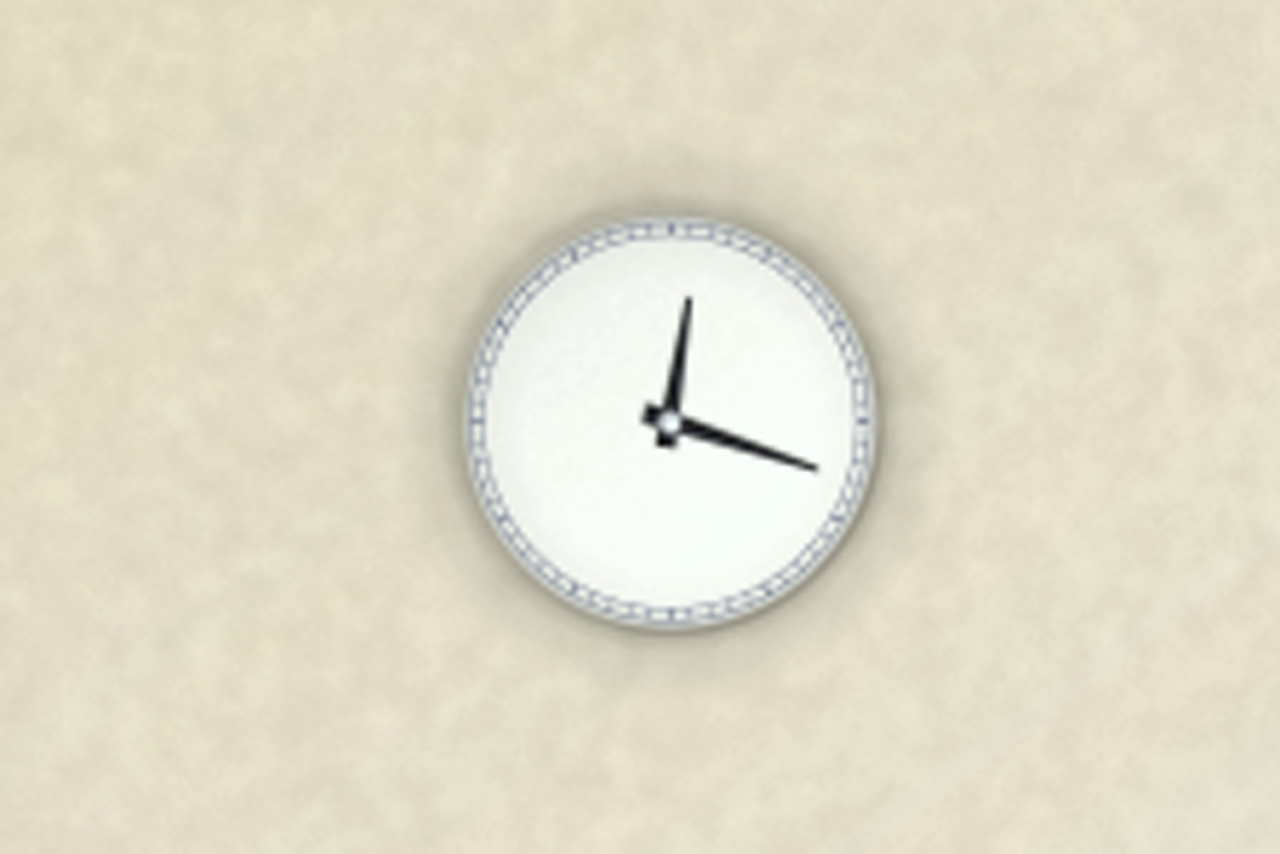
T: 12 h 18 min
